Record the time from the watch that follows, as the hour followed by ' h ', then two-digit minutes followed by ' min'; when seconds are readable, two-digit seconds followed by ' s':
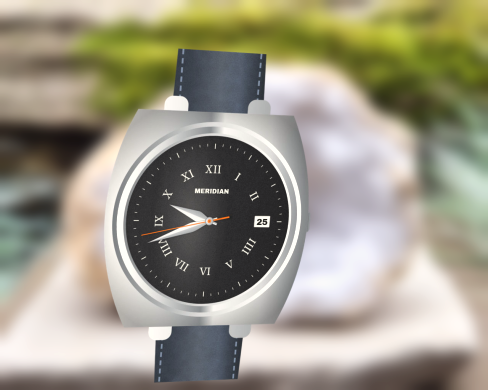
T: 9 h 41 min 43 s
